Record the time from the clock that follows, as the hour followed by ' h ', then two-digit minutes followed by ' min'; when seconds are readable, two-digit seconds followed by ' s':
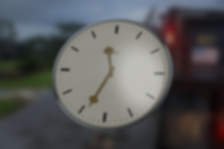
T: 11 h 34 min
